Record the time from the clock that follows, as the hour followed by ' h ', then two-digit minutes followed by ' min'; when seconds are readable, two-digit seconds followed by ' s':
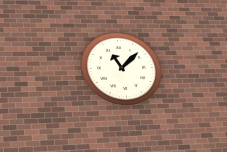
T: 11 h 08 min
